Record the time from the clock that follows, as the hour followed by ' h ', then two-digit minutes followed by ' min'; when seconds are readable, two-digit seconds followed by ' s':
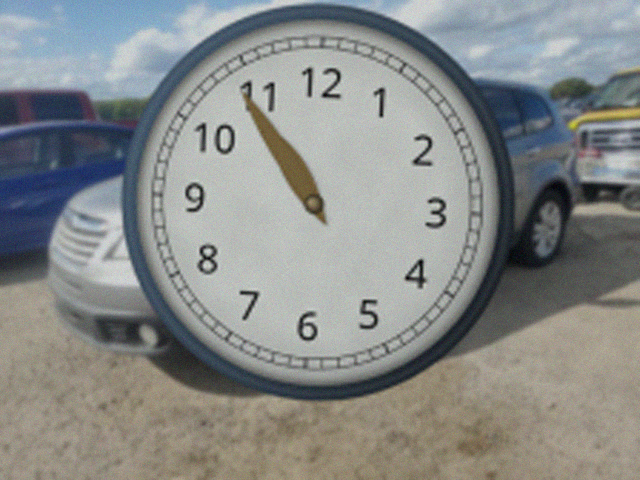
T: 10 h 54 min
